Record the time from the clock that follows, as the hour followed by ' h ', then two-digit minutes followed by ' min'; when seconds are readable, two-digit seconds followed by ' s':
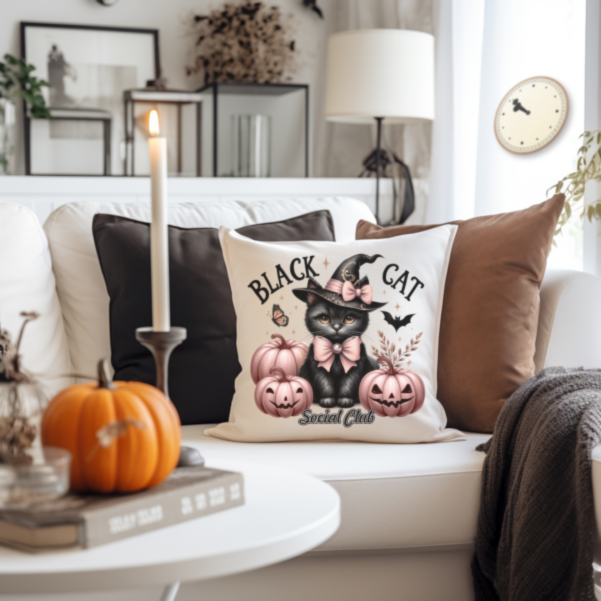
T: 9 h 51 min
